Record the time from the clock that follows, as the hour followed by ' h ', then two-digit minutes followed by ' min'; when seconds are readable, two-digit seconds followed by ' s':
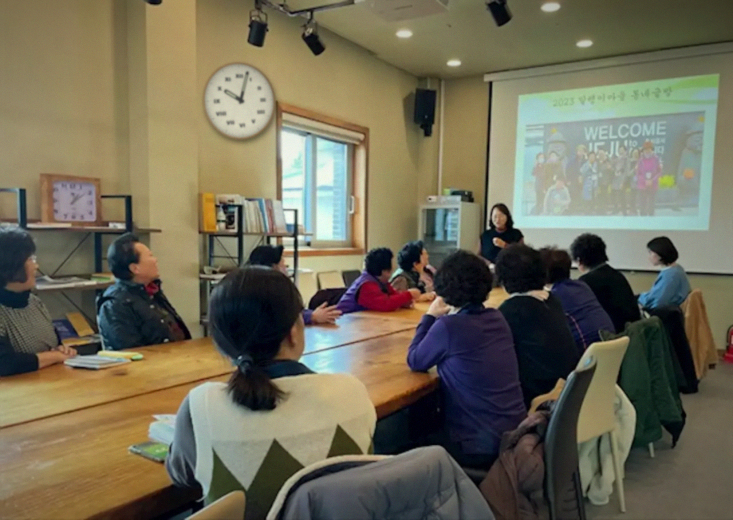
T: 10 h 03 min
